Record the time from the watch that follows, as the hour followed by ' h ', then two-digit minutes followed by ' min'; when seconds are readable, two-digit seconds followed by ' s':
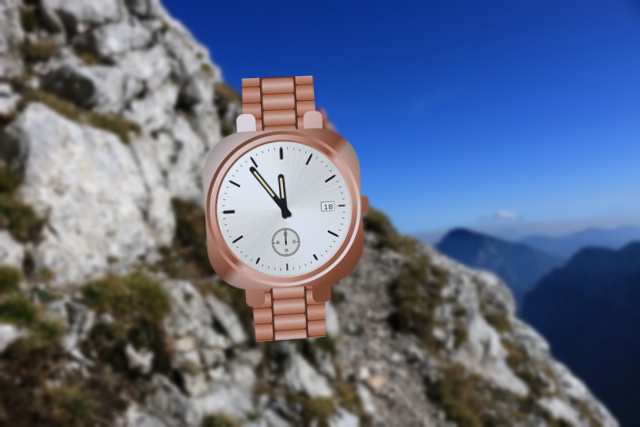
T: 11 h 54 min
